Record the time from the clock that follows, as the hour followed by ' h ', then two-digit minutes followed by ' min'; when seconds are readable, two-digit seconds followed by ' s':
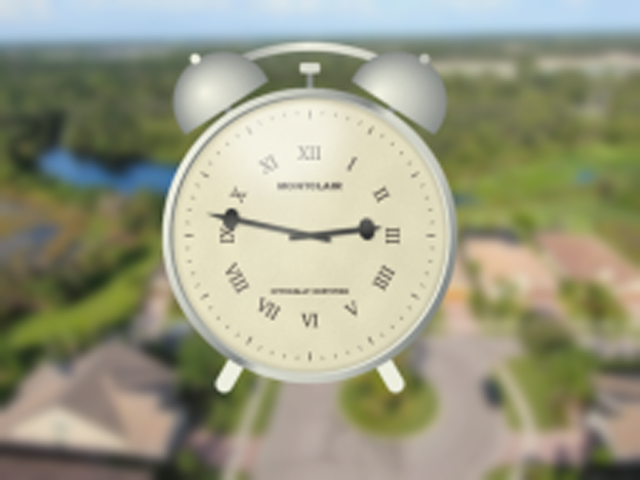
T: 2 h 47 min
